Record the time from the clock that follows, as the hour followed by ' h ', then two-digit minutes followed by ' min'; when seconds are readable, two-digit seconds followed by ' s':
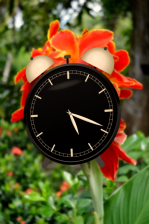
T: 5 h 19 min
